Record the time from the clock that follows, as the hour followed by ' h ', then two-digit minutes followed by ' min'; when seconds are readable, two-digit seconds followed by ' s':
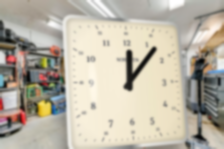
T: 12 h 07 min
